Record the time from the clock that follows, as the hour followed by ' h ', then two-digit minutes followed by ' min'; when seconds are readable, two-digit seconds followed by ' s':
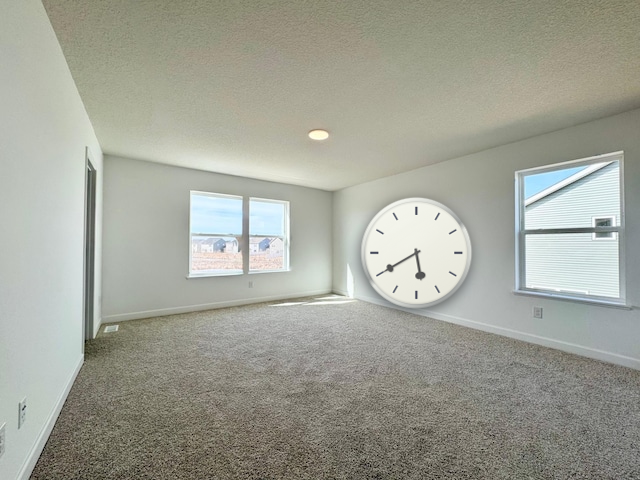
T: 5 h 40 min
